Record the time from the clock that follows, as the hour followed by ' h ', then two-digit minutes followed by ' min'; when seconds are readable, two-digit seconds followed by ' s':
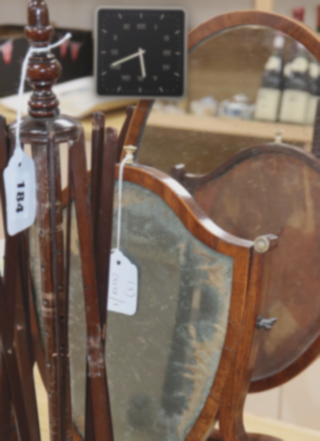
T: 5 h 41 min
